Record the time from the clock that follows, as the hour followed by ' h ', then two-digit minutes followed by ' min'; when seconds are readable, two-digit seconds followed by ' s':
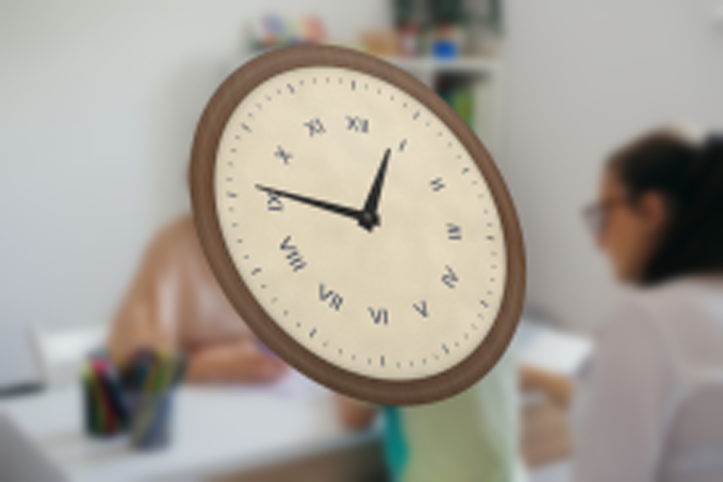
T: 12 h 46 min
